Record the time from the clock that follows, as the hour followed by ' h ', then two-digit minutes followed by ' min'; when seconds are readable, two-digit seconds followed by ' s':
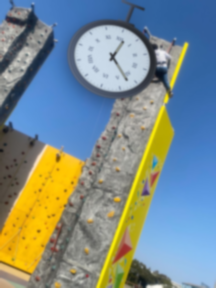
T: 12 h 22 min
